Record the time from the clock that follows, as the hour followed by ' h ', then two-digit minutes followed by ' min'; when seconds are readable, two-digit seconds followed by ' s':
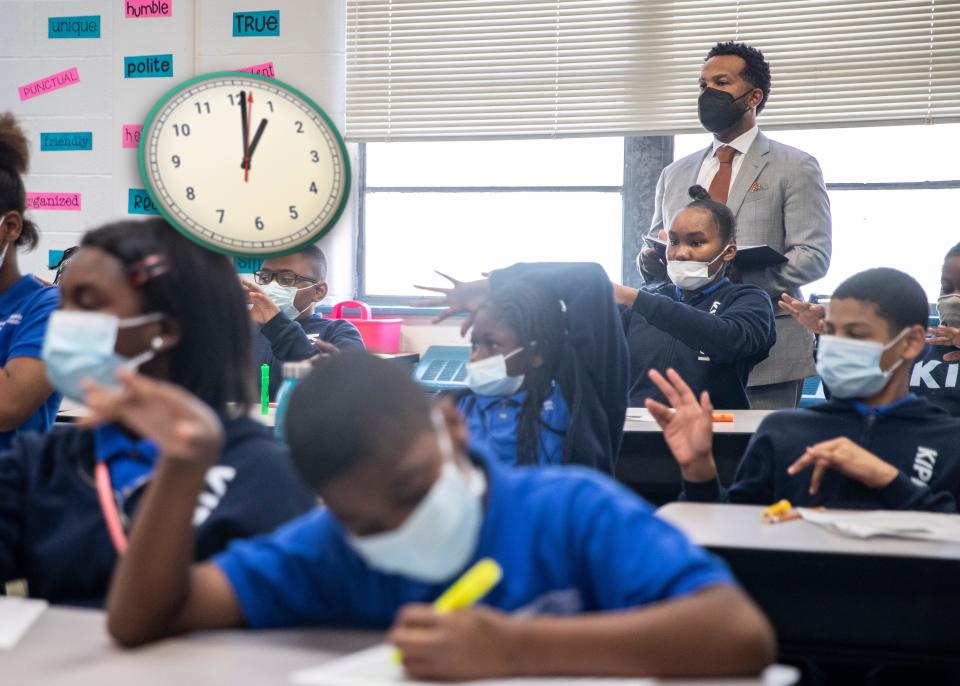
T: 1 h 01 min 02 s
